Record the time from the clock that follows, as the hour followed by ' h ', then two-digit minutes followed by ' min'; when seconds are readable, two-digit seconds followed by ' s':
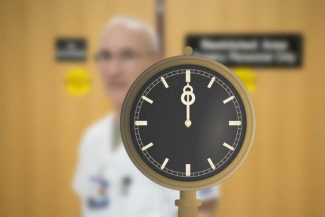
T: 12 h 00 min
